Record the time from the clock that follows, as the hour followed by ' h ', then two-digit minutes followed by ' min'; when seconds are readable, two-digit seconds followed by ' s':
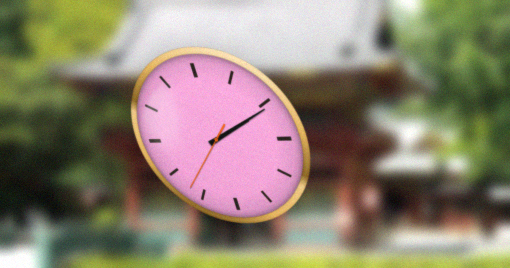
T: 2 h 10 min 37 s
